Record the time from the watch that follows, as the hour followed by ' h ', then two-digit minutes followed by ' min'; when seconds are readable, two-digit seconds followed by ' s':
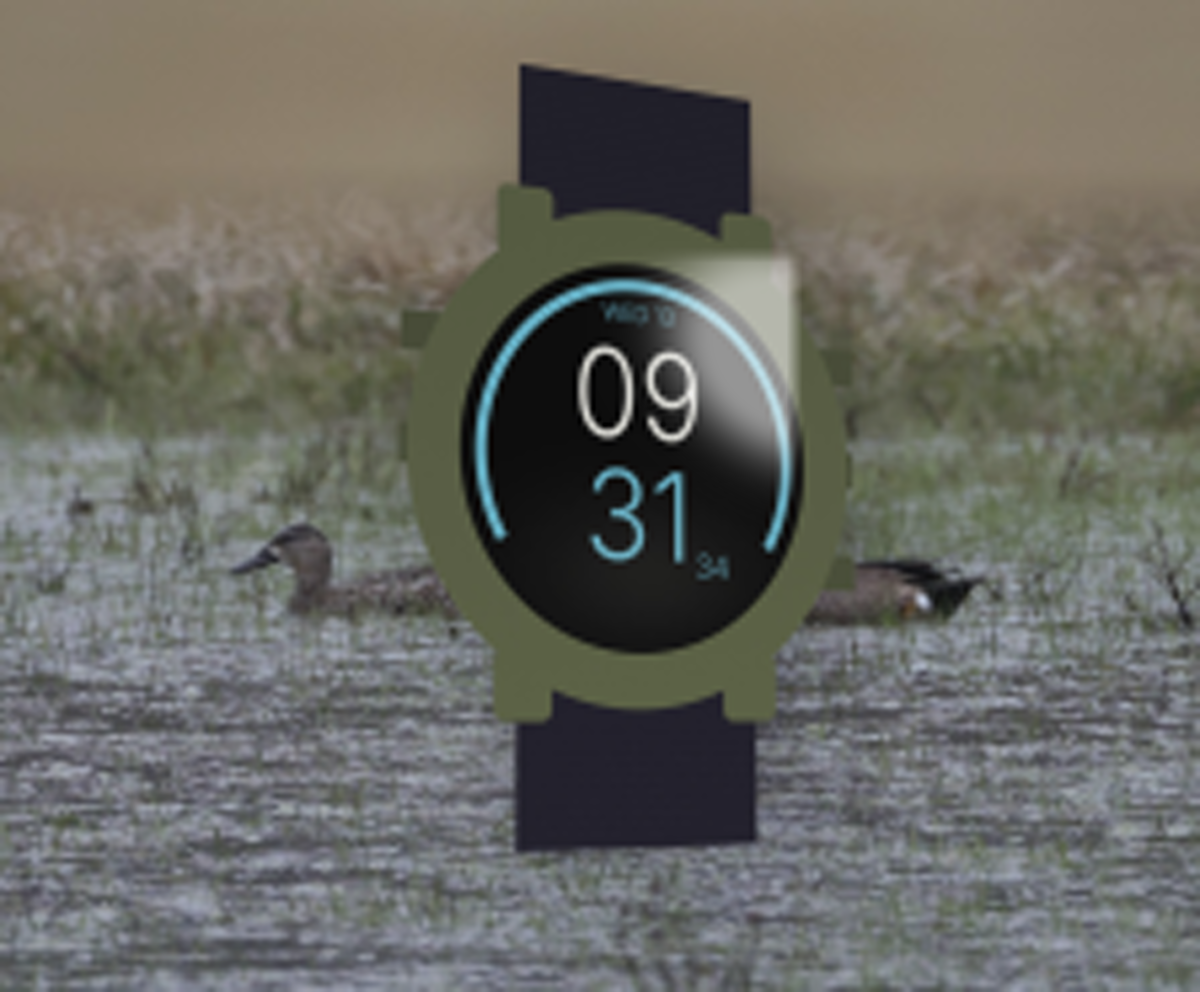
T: 9 h 31 min
